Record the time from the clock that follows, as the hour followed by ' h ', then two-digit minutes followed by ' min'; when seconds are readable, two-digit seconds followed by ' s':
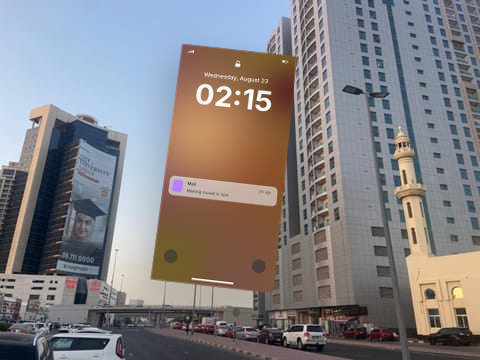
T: 2 h 15 min
